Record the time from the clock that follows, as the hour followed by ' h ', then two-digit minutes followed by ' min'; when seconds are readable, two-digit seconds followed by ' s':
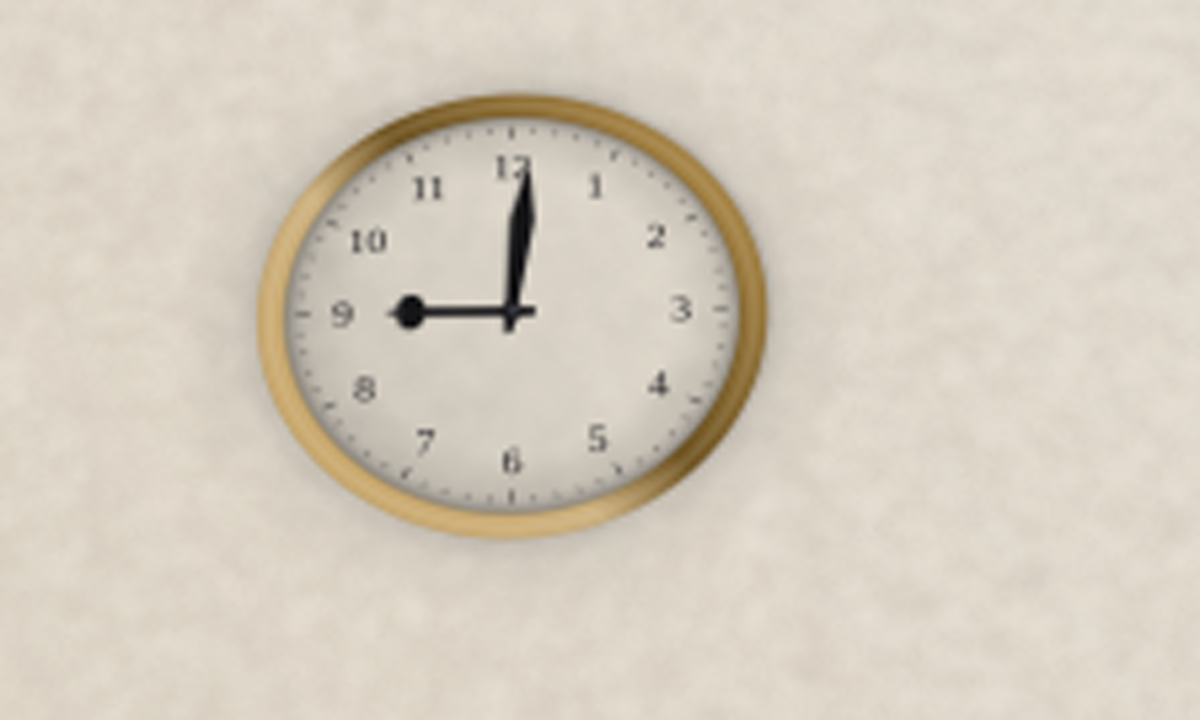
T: 9 h 01 min
